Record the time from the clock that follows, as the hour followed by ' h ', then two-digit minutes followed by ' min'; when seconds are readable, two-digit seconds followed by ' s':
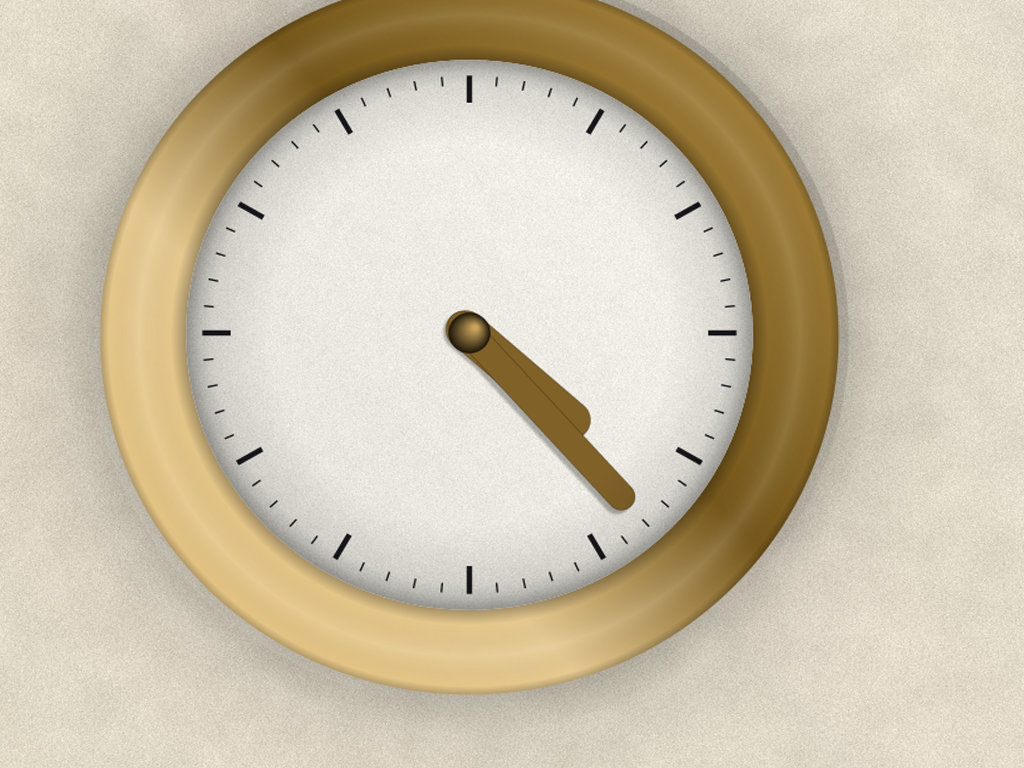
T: 4 h 23 min
